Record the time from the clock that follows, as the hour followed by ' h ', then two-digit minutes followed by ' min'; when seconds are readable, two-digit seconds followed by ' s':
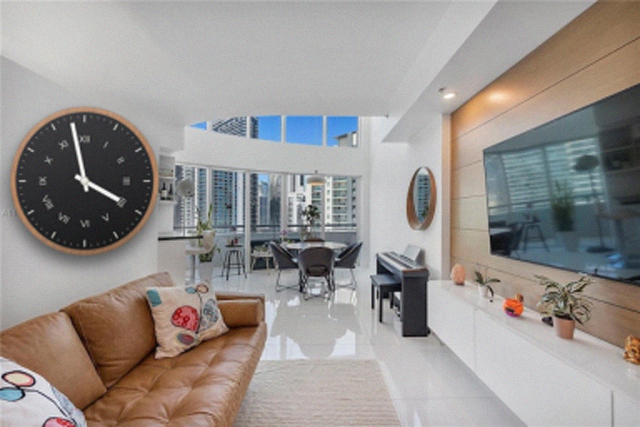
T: 3 h 58 min
